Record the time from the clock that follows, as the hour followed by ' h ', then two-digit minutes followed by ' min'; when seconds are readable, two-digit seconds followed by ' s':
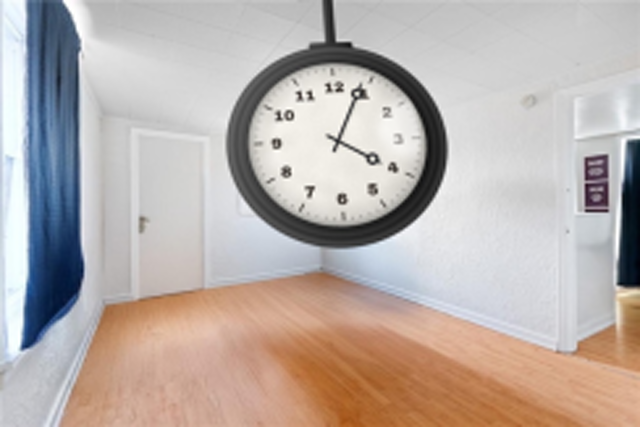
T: 4 h 04 min
